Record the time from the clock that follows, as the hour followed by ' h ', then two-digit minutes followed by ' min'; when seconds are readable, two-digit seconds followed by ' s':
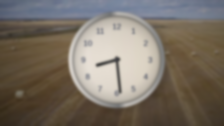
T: 8 h 29 min
